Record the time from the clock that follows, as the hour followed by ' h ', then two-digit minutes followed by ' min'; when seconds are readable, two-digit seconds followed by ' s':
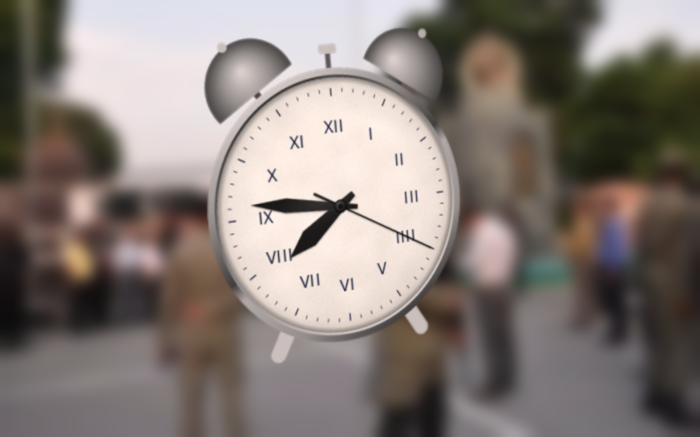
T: 7 h 46 min 20 s
